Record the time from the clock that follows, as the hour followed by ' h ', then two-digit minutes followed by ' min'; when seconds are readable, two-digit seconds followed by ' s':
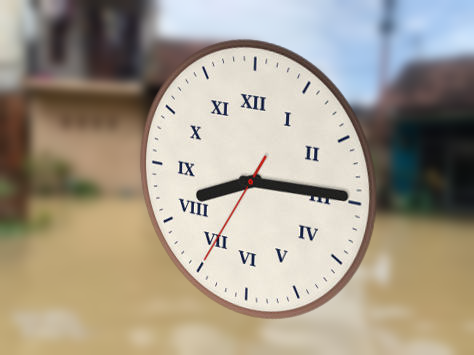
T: 8 h 14 min 35 s
